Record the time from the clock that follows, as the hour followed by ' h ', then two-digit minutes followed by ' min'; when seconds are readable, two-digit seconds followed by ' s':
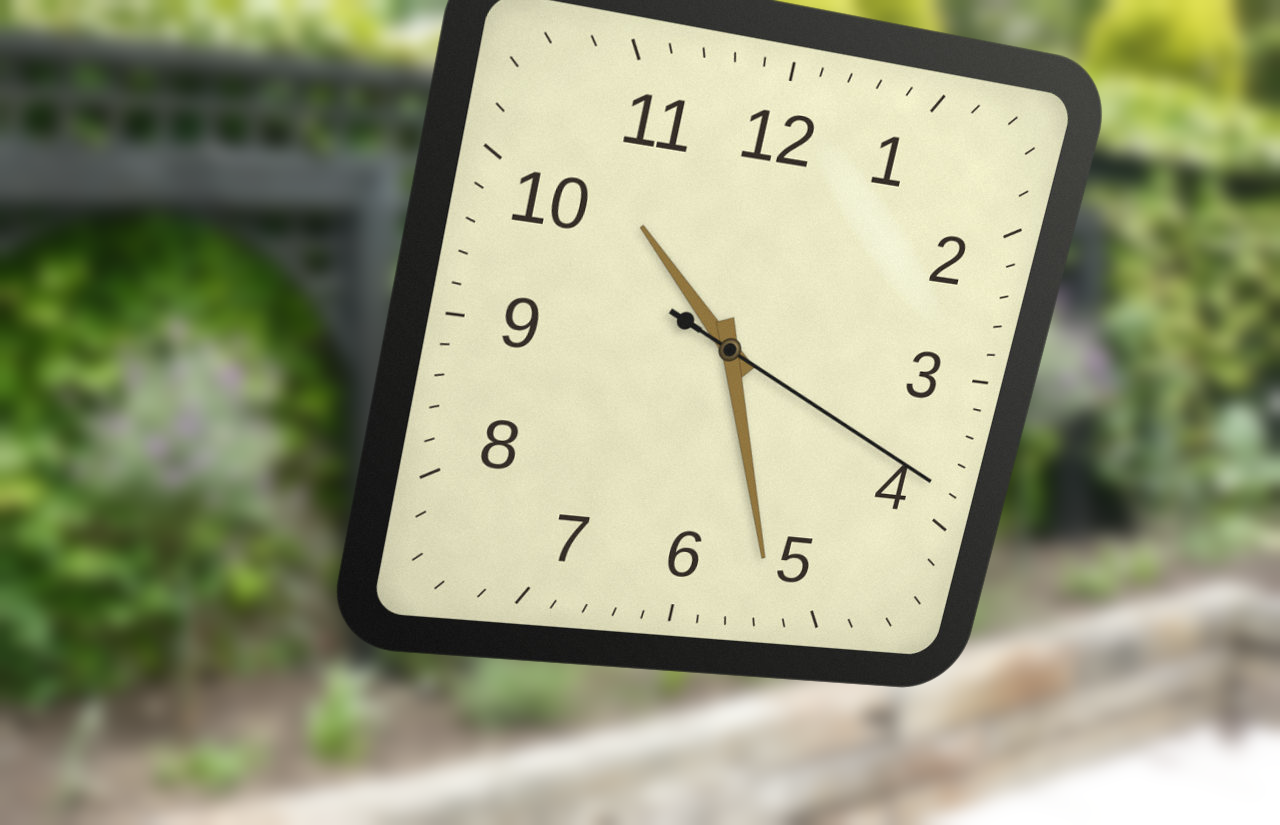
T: 10 h 26 min 19 s
